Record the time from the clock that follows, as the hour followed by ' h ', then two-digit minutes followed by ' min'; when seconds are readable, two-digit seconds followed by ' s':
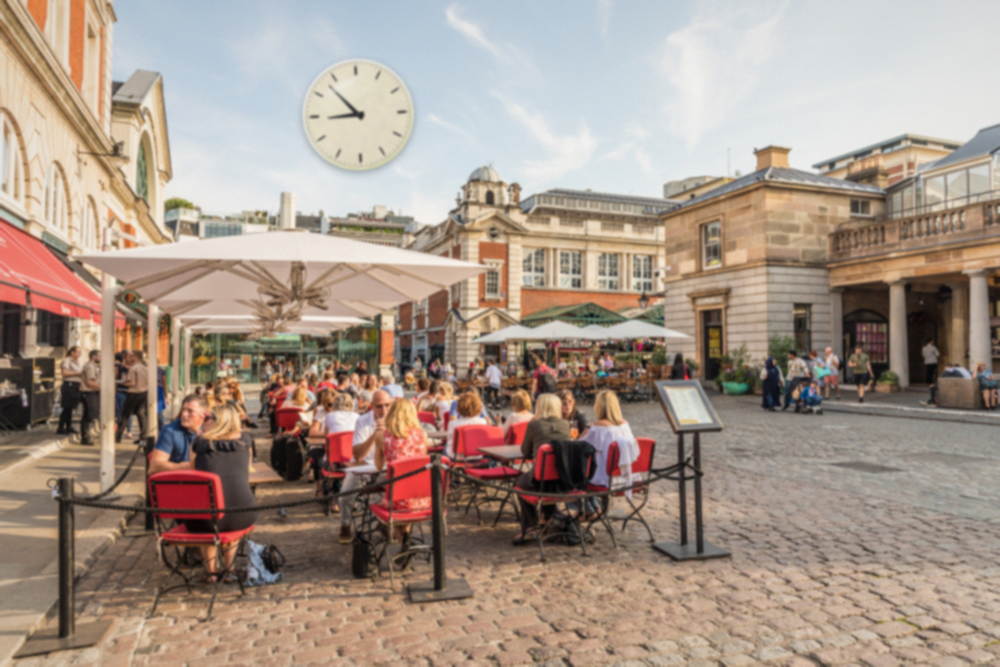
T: 8 h 53 min
